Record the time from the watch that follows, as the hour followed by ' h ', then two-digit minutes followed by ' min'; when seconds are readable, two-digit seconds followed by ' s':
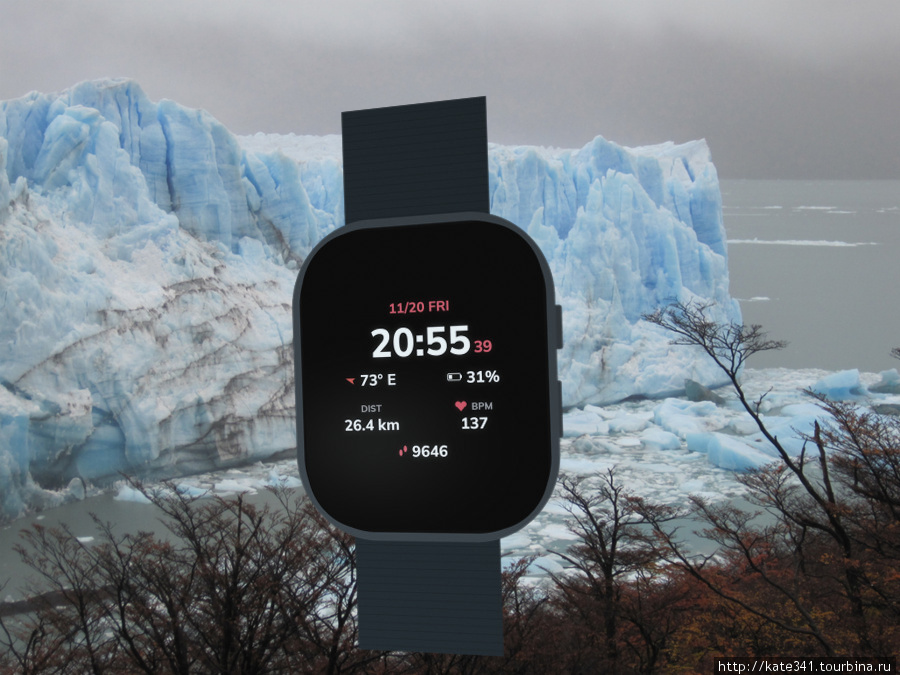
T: 20 h 55 min 39 s
